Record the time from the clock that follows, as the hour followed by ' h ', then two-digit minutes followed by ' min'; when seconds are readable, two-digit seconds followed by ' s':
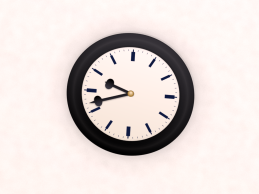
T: 9 h 42 min
